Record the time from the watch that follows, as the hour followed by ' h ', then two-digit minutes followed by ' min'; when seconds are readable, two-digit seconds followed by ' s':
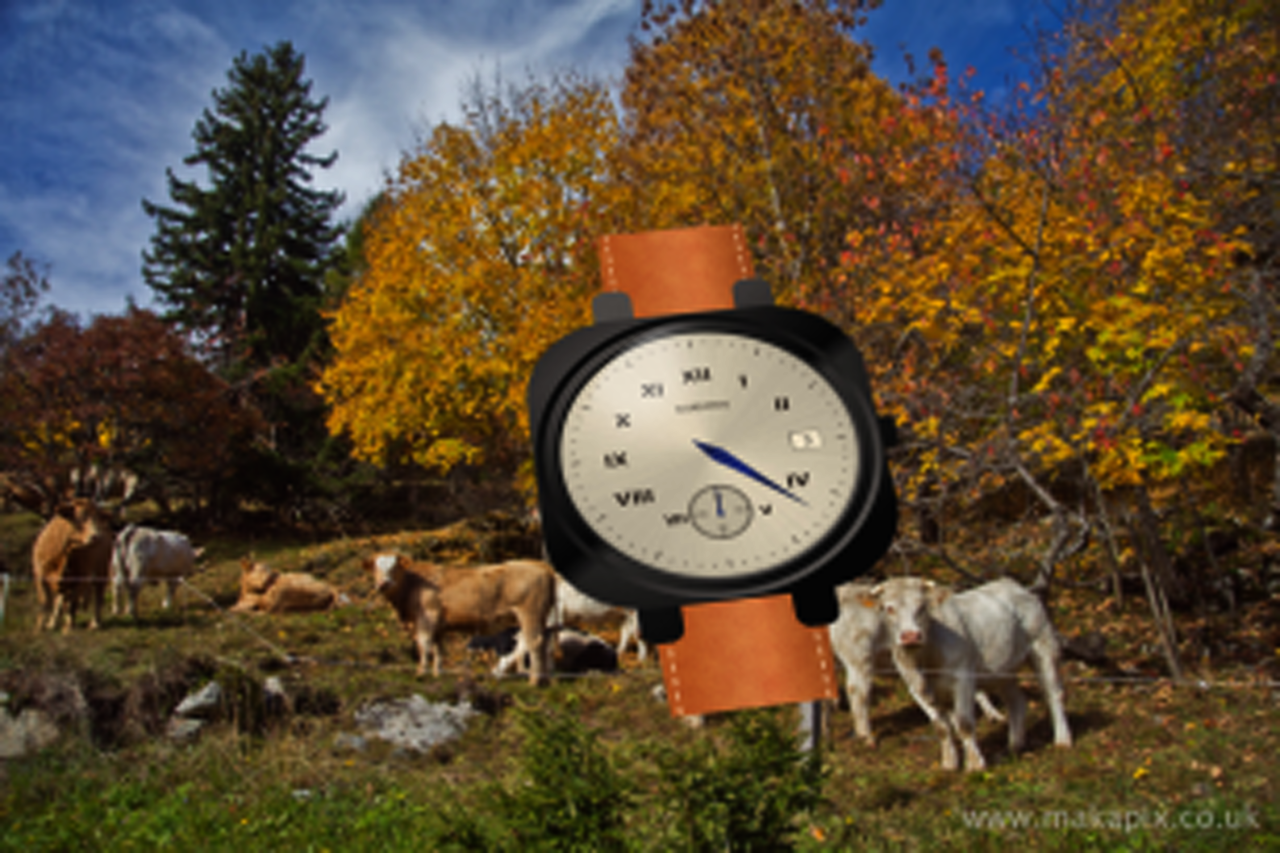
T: 4 h 22 min
